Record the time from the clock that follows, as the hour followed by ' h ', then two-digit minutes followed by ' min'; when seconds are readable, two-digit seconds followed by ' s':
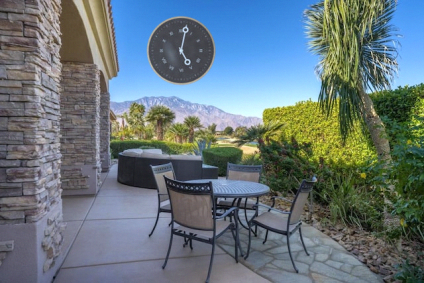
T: 5 h 02 min
